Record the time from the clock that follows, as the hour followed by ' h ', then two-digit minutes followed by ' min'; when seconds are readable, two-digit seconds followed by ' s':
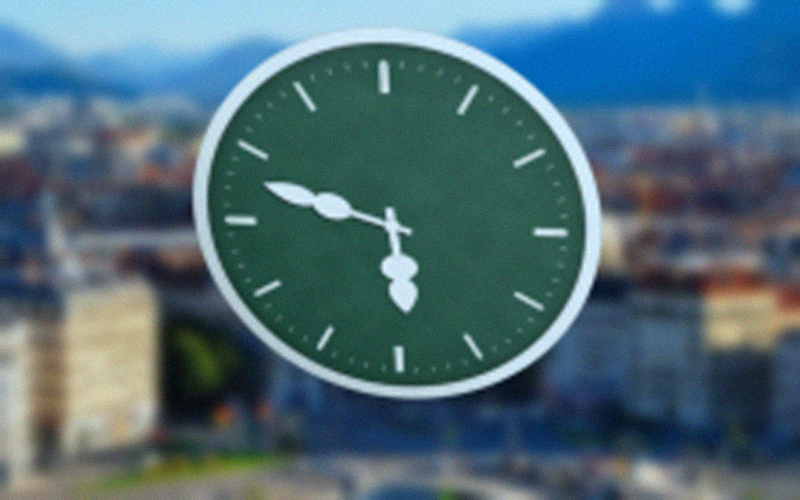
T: 5 h 48 min
